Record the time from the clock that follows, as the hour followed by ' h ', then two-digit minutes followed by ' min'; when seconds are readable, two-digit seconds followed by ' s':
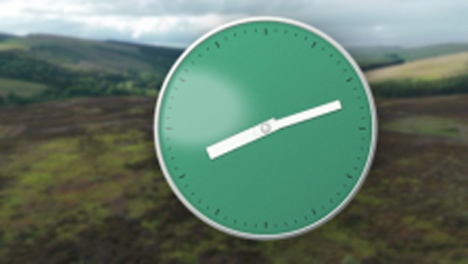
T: 8 h 12 min
